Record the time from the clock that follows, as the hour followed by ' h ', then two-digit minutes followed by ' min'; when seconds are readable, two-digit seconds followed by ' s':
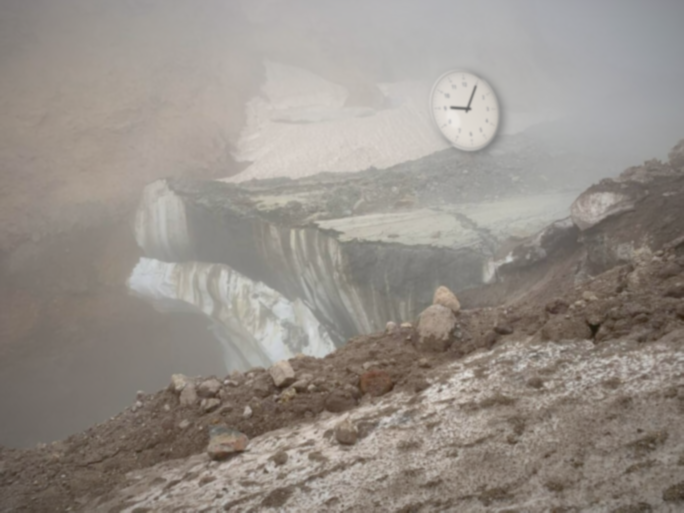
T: 9 h 05 min
